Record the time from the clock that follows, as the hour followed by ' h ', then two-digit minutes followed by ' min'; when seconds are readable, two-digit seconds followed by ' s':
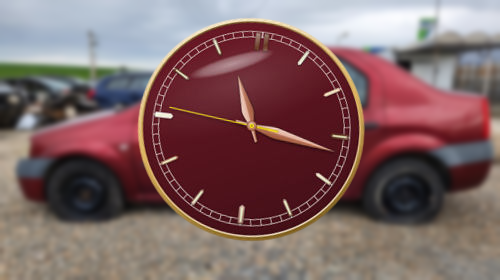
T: 11 h 16 min 46 s
